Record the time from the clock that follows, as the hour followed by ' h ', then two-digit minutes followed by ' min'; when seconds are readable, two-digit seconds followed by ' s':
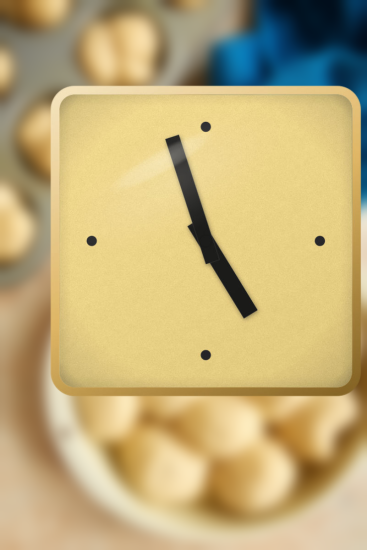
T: 4 h 57 min
